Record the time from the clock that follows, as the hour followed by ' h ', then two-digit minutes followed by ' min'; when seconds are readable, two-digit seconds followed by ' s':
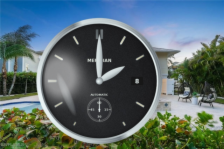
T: 2 h 00 min
